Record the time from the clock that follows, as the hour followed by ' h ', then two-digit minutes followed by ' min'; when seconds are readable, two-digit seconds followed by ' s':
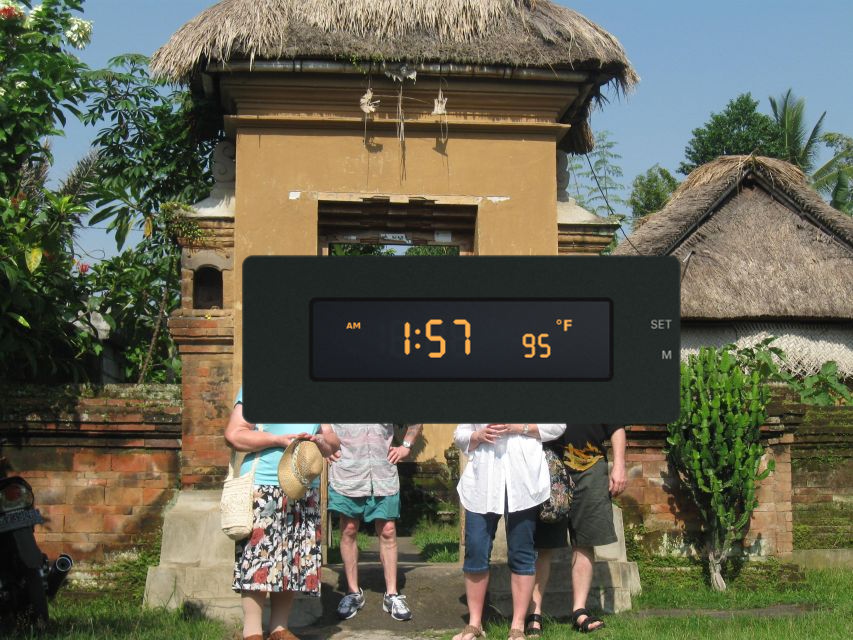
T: 1 h 57 min
